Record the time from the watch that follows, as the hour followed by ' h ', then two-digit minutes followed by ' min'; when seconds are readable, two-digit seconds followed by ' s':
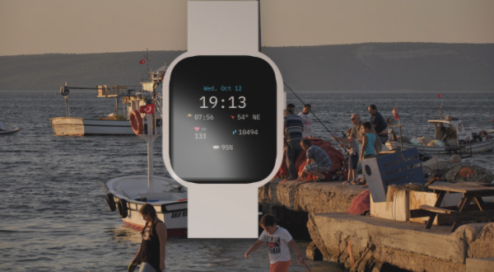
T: 19 h 13 min
